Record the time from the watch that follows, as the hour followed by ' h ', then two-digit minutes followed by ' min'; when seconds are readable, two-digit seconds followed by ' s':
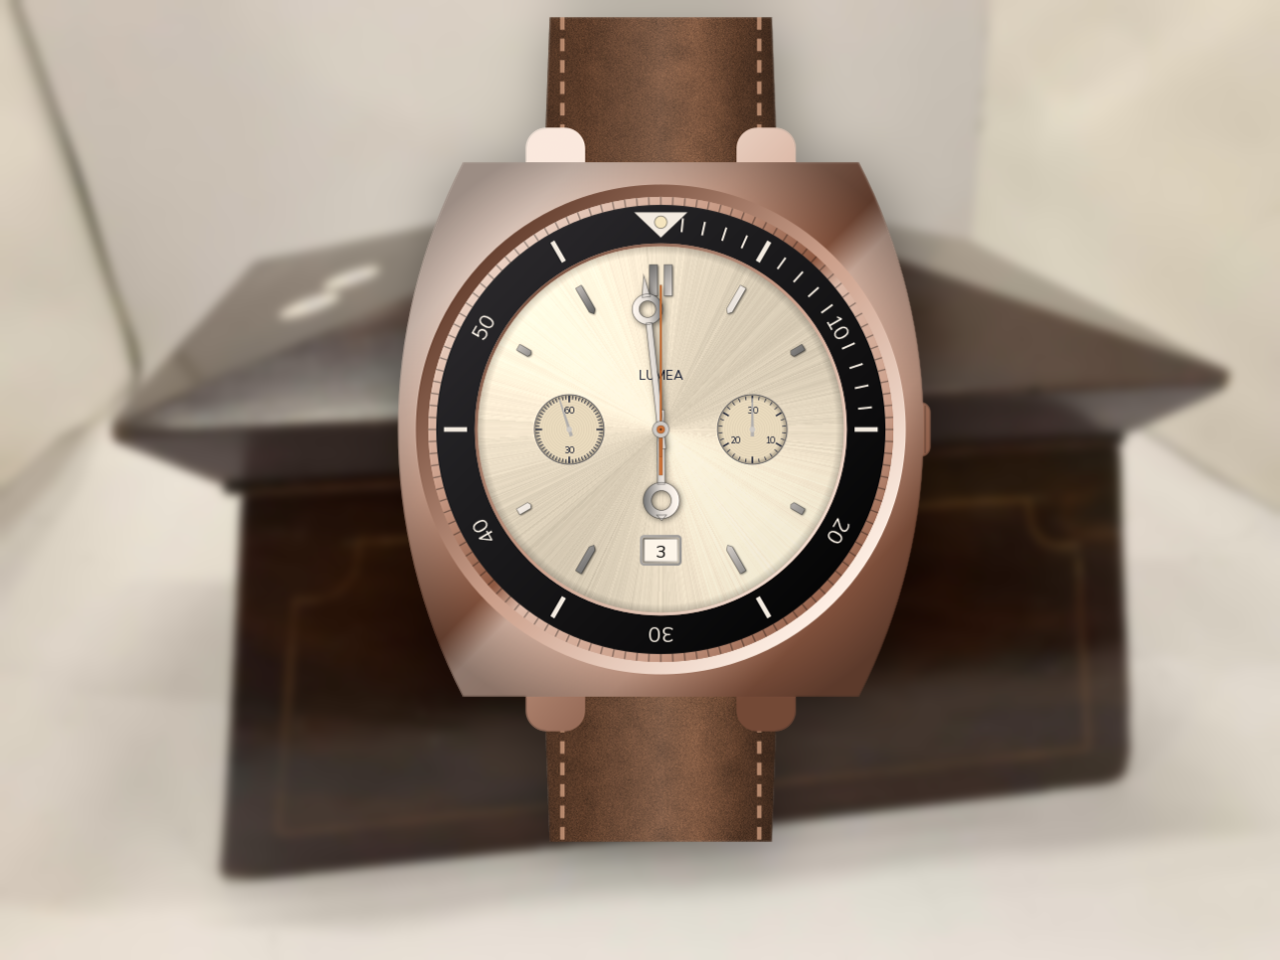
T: 5 h 58 min 57 s
